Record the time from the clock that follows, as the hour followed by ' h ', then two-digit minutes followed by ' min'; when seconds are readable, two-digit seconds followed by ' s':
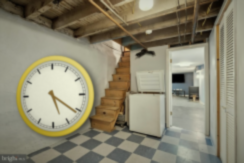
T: 5 h 21 min
